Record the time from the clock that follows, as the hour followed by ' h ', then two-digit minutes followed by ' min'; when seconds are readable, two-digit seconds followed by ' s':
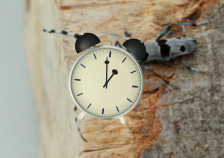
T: 12 h 59 min
